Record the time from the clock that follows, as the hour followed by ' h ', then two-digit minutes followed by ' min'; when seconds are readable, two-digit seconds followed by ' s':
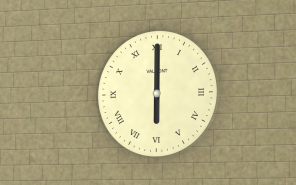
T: 6 h 00 min
